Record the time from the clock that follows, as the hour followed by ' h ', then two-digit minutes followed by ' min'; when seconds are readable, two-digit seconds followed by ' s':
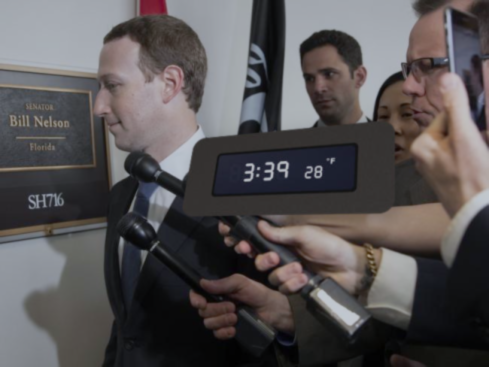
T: 3 h 39 min
